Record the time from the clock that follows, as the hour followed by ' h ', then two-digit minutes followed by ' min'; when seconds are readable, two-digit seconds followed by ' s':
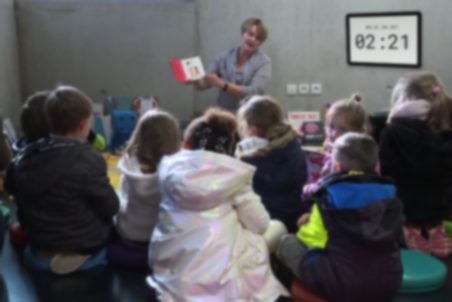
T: 2 h 21 min
